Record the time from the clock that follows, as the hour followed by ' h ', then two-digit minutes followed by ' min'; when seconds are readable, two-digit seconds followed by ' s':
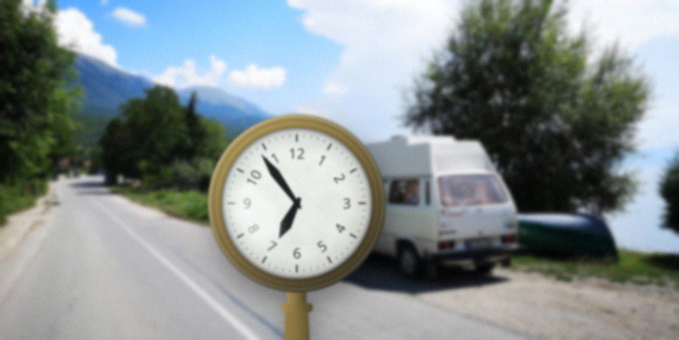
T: 6 h 54 min
